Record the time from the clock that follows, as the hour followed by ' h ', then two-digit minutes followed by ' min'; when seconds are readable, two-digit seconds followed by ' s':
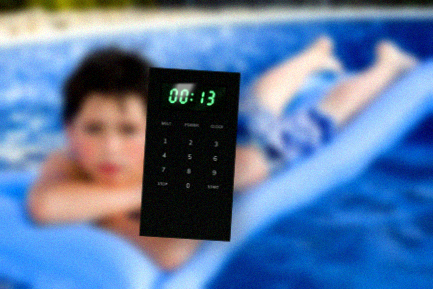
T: 0 h 13 min
